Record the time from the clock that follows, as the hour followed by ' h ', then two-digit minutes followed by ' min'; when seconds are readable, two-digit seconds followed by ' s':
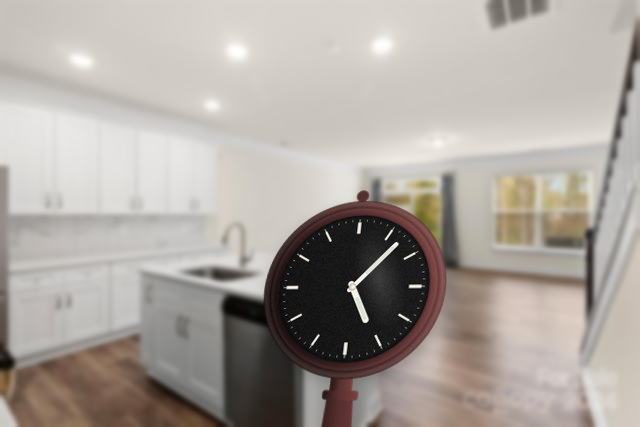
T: 5 h 07 min
